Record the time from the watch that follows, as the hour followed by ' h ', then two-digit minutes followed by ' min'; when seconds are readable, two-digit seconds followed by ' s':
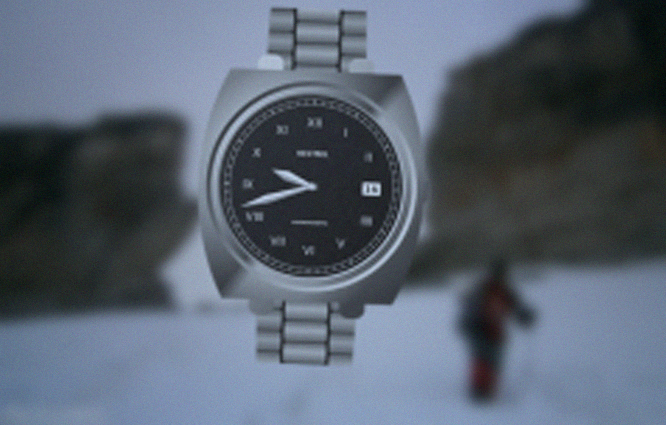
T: 9 h 42 min
